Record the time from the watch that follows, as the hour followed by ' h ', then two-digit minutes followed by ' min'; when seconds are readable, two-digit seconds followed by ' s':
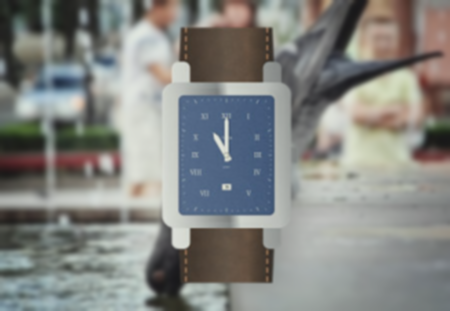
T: 11 h 00 min
